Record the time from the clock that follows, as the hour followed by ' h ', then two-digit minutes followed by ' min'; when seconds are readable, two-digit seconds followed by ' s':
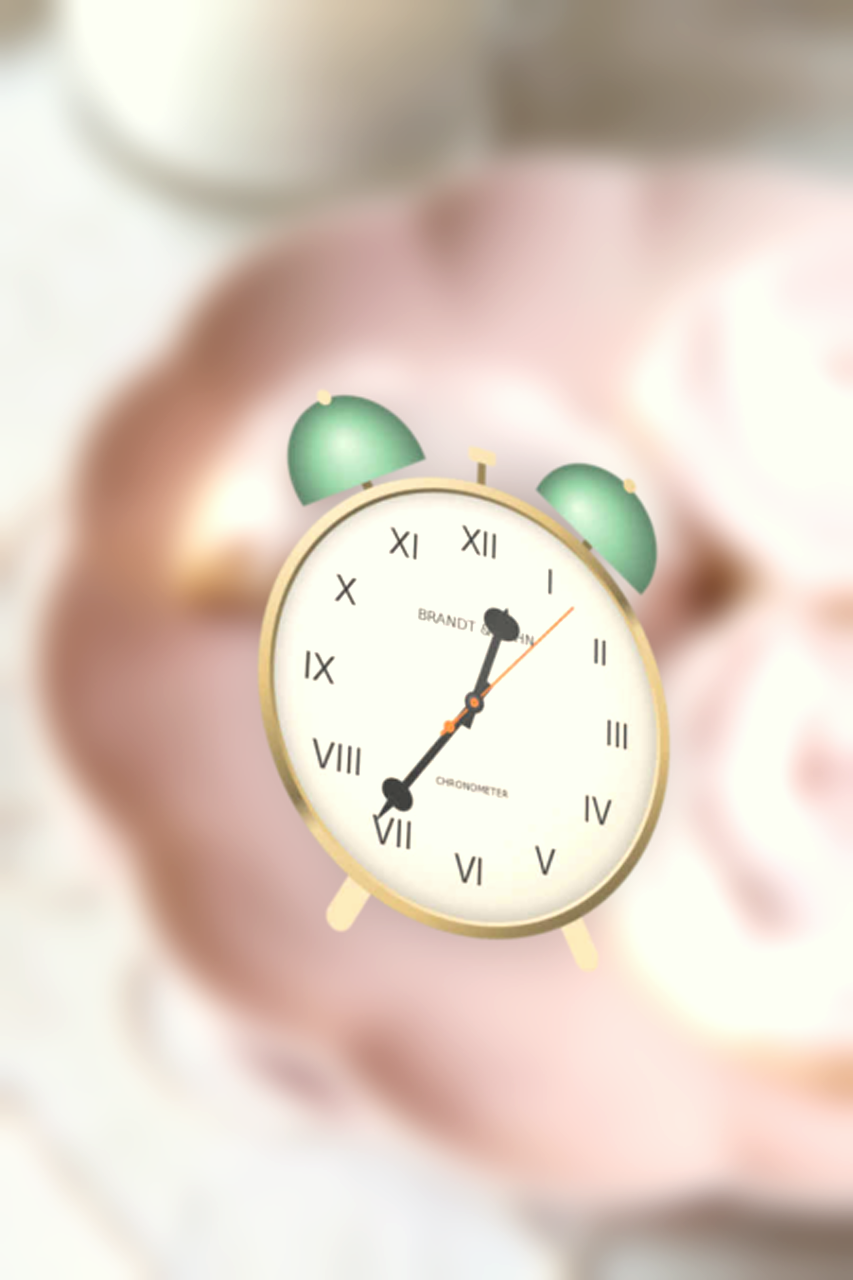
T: 12 h 36 min 07 s
